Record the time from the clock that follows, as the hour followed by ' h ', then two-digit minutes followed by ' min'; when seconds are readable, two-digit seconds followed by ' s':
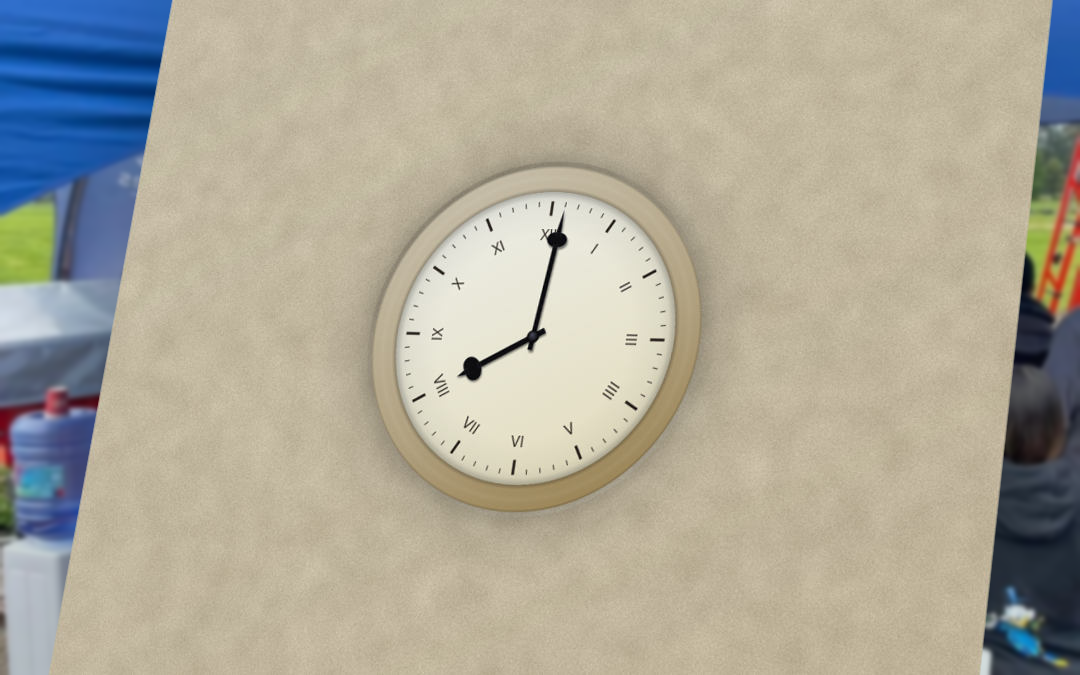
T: 8 h 01 min
